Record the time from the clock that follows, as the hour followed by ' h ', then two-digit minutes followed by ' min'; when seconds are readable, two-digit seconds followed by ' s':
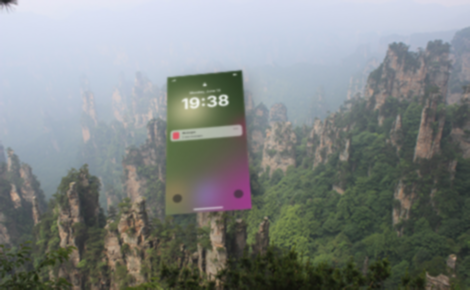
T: 19 h 38 min
